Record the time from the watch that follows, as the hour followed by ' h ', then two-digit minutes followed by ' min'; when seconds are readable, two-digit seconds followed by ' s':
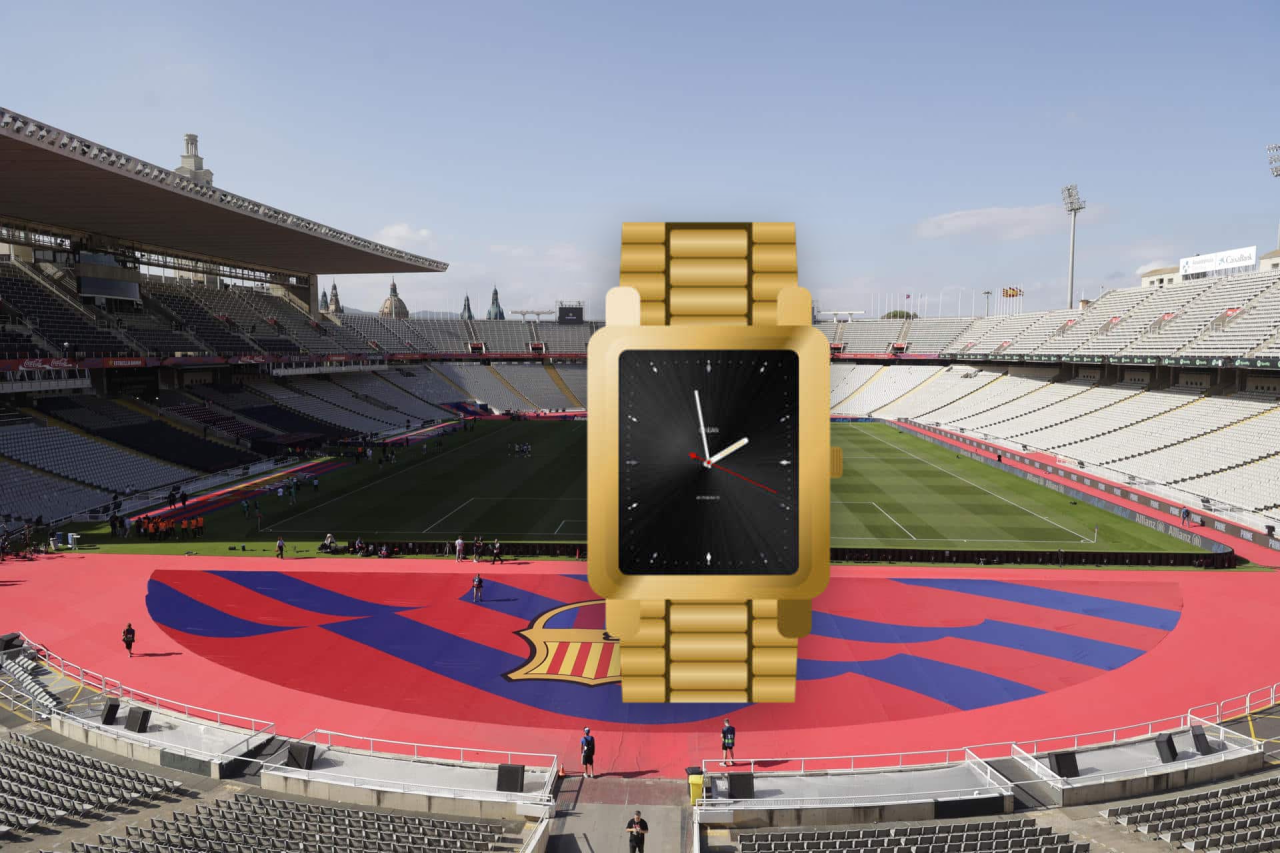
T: 1 h 58 min 19 s
